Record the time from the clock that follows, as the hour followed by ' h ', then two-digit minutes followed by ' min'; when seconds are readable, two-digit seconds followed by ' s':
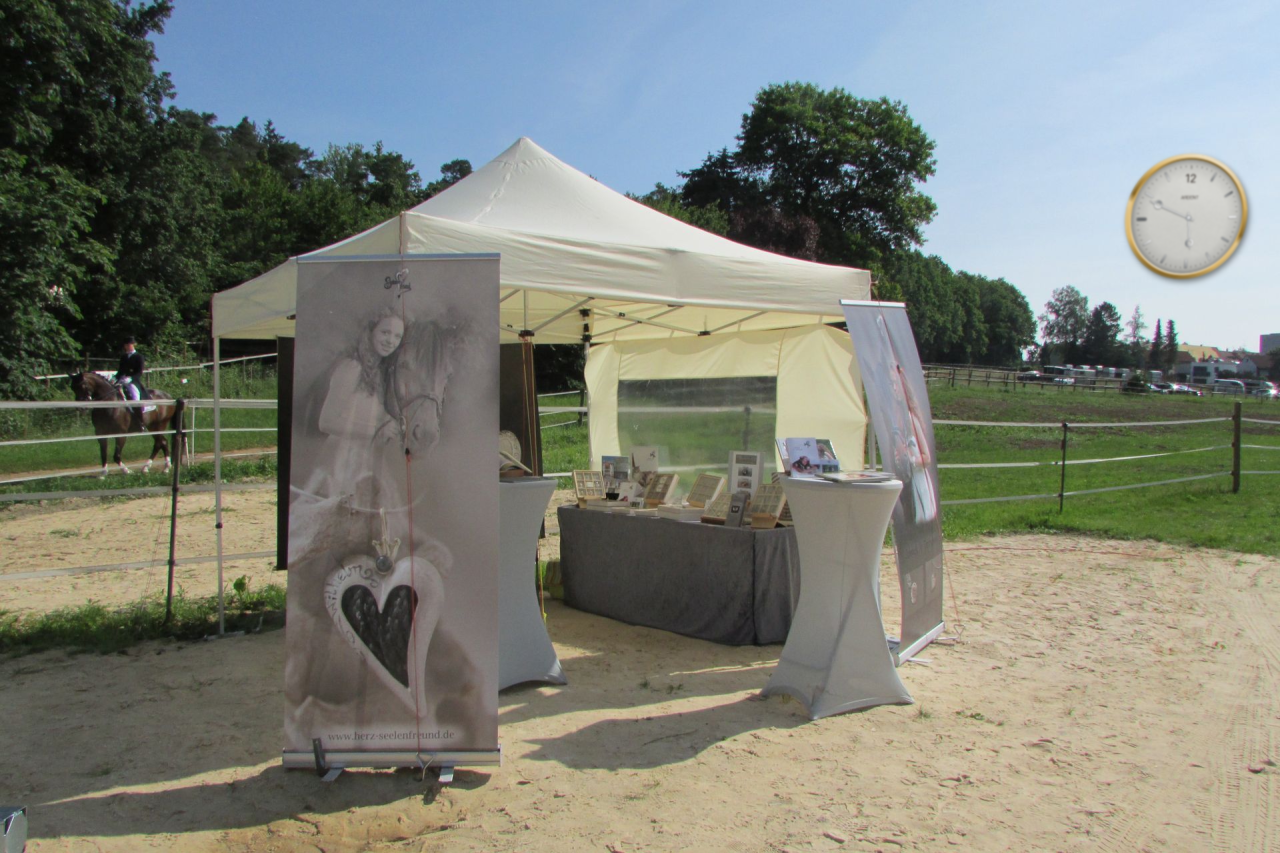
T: 5 h 49 min
